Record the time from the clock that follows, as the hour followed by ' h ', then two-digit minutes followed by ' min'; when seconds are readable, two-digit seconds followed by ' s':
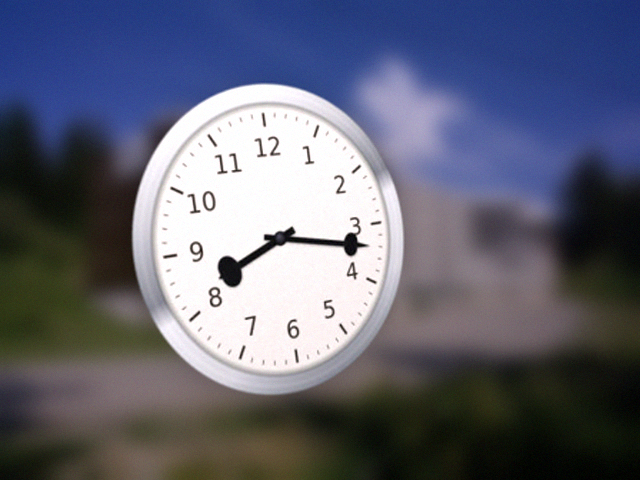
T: 8 h 17 min
